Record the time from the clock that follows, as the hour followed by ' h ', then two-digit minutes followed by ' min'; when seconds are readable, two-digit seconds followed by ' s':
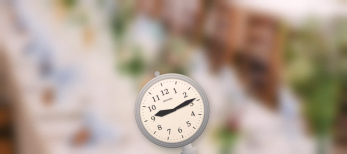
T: 9 h 14 min
